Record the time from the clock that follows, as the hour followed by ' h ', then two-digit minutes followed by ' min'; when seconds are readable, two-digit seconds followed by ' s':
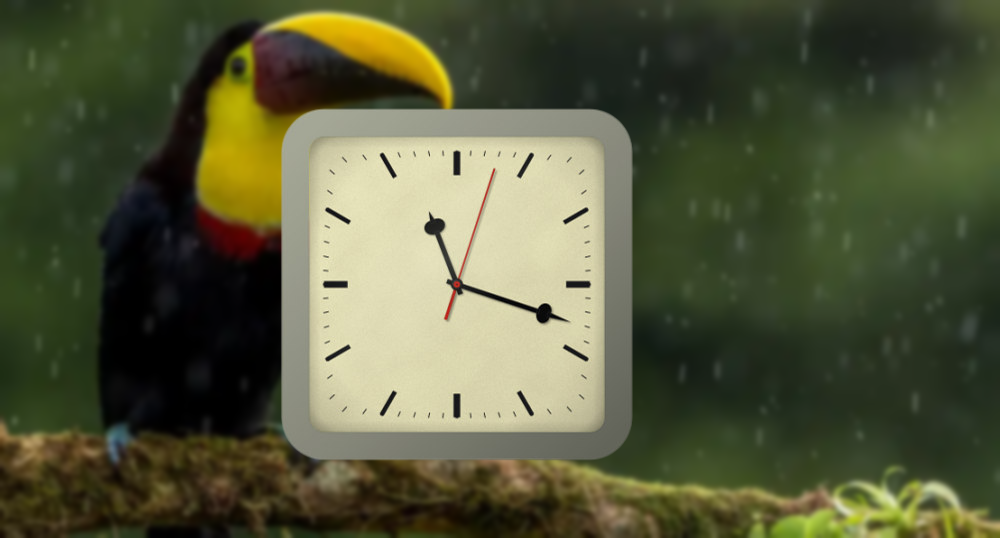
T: 11 h 18 min 03 s
